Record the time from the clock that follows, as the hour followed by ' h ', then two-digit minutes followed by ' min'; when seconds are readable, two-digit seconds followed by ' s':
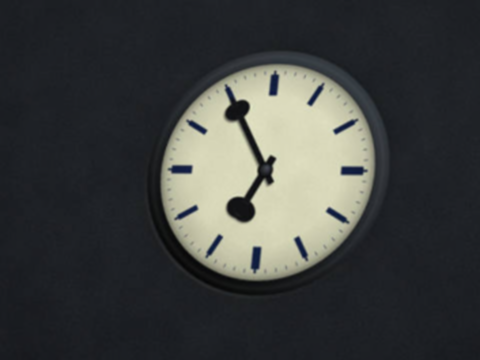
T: 6 h 55 min
